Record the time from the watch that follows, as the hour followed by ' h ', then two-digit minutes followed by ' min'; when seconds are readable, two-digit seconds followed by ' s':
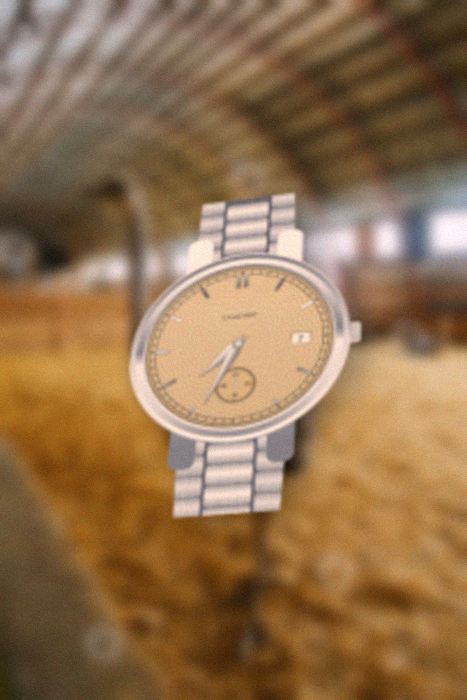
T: 7 h 34 min
